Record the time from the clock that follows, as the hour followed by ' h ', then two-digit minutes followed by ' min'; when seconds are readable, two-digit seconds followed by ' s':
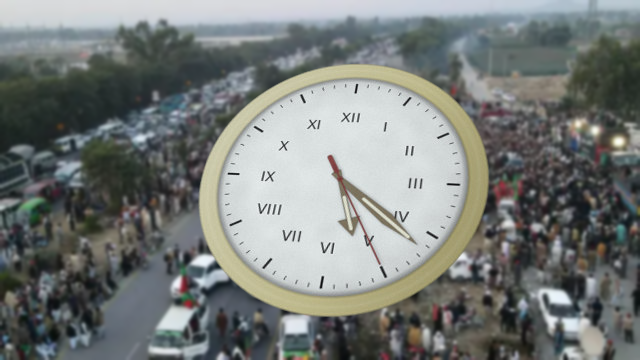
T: 5 h 21 min 25 s
